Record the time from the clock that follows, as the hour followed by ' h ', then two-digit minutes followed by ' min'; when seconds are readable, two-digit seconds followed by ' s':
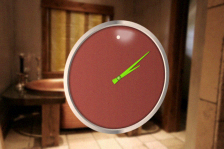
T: 2 h 09 min
